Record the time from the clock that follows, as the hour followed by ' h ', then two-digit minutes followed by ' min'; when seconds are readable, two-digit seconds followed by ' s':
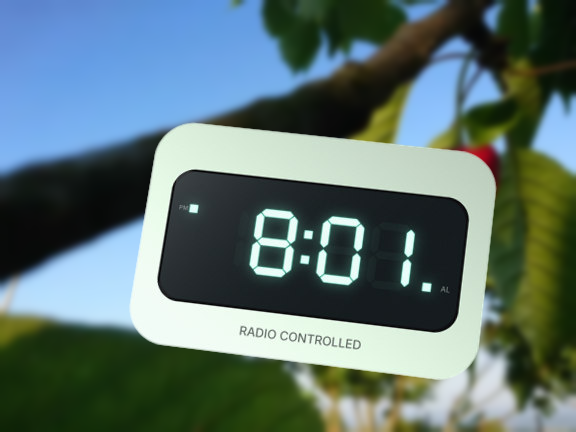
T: 8 h 01 min
